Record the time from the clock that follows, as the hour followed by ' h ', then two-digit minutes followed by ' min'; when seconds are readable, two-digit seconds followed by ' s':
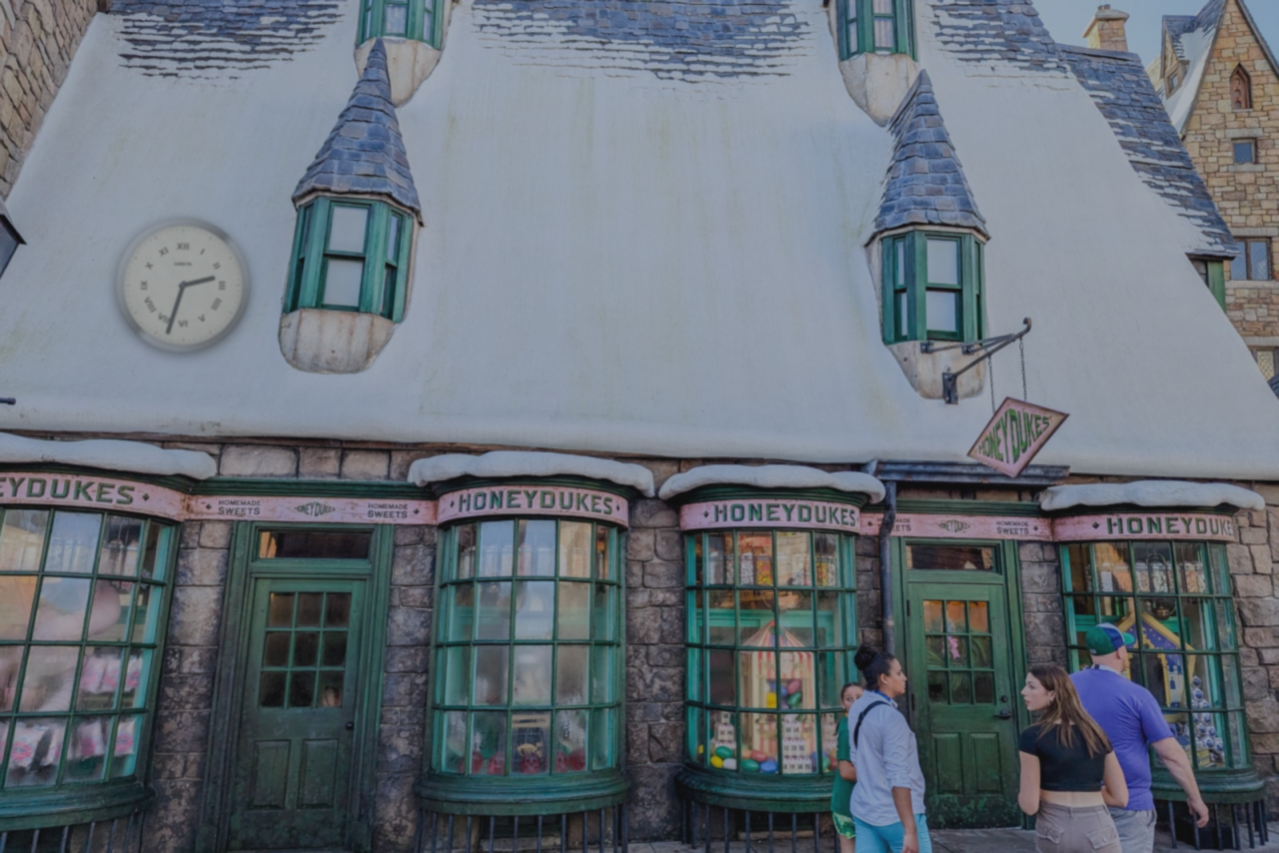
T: 2 h 33 min
